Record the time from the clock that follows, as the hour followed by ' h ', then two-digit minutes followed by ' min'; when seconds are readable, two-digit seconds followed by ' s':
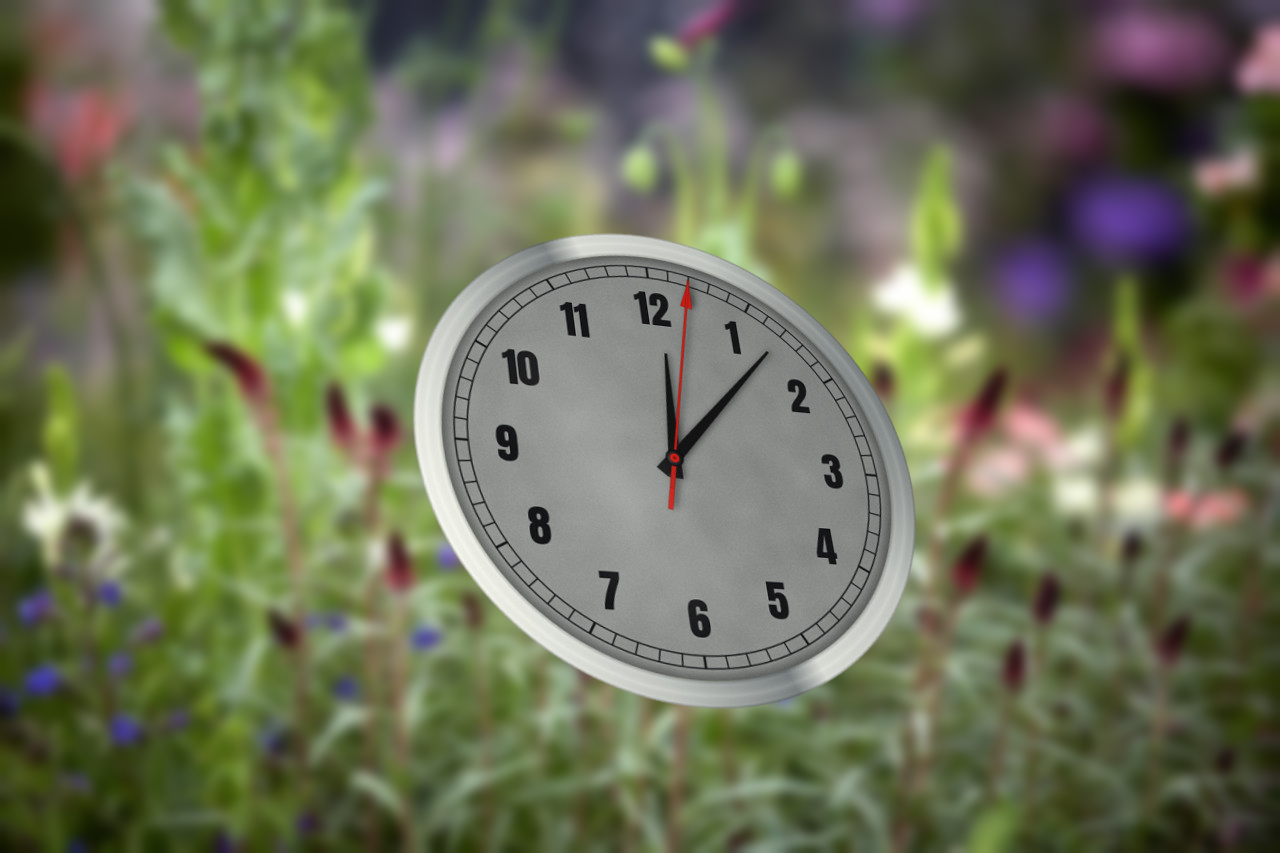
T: 12 h 07 min 02 s
